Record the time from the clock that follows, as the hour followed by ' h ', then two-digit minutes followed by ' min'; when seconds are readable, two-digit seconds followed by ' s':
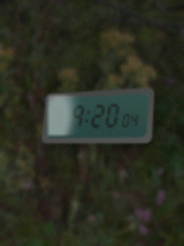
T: 9 h 20 min 04 s
